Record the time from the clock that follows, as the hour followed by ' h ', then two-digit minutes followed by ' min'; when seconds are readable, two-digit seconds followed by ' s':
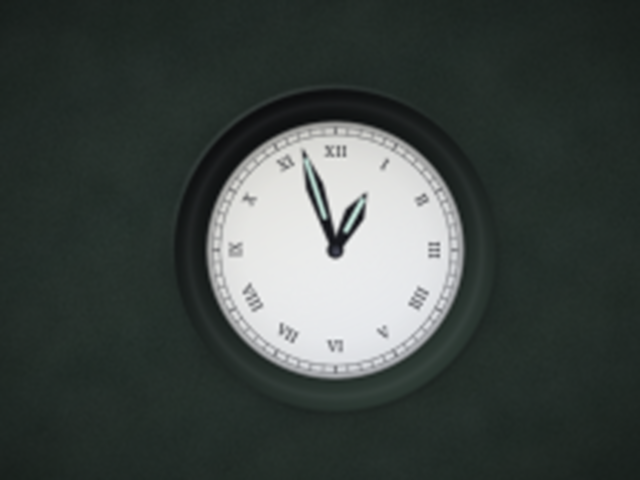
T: 12 h 57 min
